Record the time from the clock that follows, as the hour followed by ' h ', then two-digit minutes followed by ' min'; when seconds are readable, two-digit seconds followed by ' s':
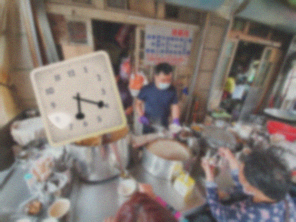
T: 6 h 20 min
